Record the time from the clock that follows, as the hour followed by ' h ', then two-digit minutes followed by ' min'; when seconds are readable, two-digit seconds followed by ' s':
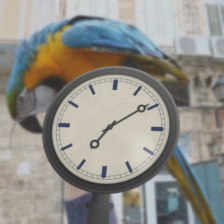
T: 7 h 09 min
